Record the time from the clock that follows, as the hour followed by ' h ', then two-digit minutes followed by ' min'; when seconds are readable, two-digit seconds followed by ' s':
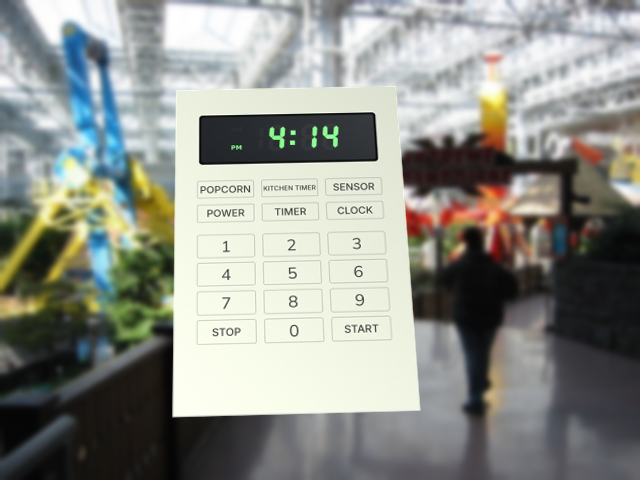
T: 4 h 14 min
